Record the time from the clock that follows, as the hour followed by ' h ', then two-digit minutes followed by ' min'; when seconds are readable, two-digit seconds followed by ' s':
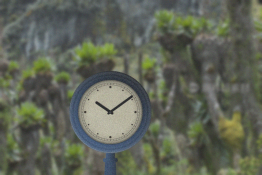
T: 10 h 09 min
